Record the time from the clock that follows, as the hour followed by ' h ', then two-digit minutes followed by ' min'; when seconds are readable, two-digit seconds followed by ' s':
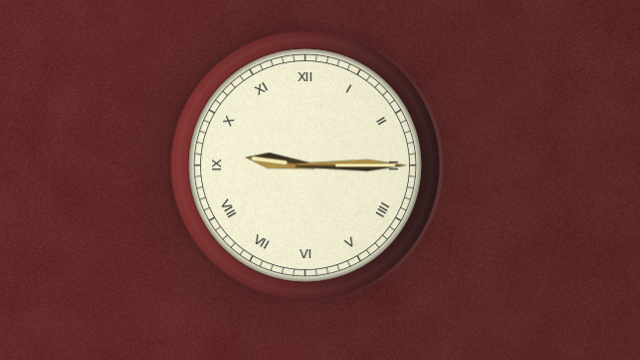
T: 9 h 15 min
